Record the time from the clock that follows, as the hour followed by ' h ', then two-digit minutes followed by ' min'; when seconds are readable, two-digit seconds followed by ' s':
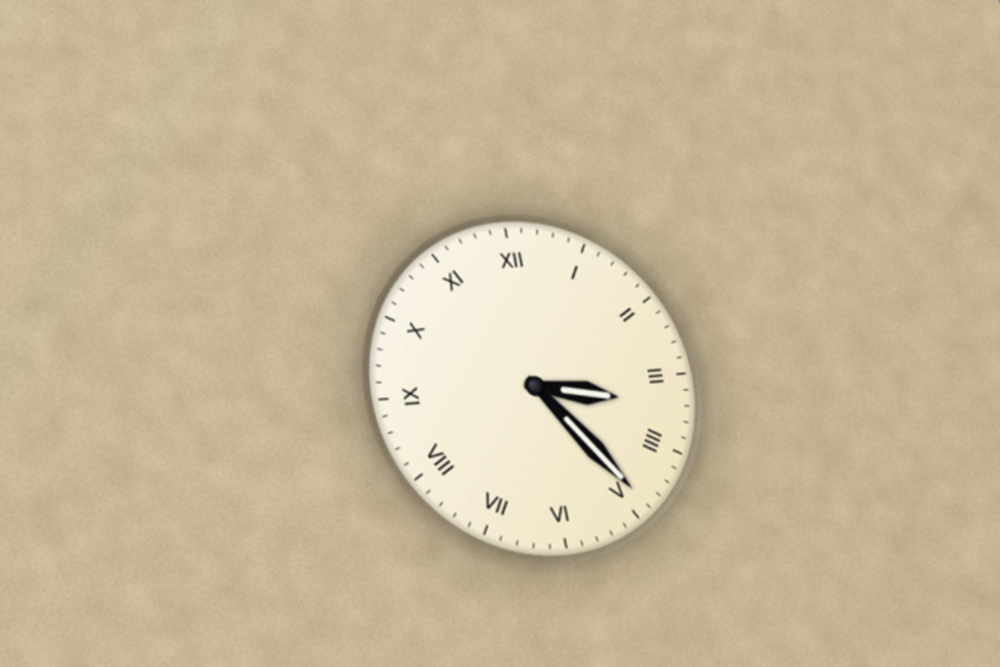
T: 3 h 24 min
